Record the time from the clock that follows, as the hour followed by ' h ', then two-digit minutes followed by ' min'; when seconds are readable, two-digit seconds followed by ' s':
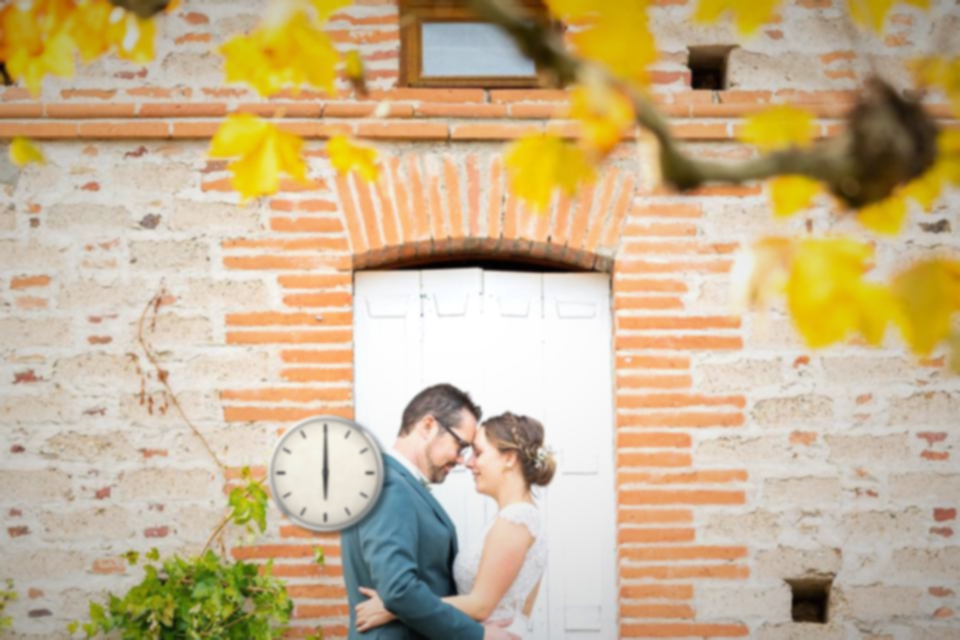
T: 6 h 00 min
